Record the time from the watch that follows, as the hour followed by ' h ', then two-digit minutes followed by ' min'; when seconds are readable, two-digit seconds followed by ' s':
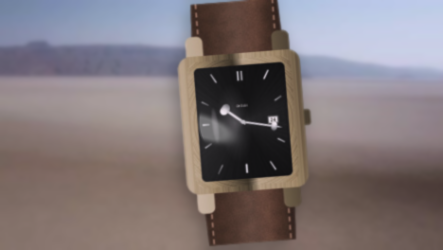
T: 10 h 17 min
